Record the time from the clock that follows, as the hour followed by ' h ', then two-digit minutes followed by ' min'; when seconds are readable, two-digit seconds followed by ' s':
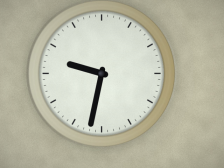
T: 9 h 32 min
